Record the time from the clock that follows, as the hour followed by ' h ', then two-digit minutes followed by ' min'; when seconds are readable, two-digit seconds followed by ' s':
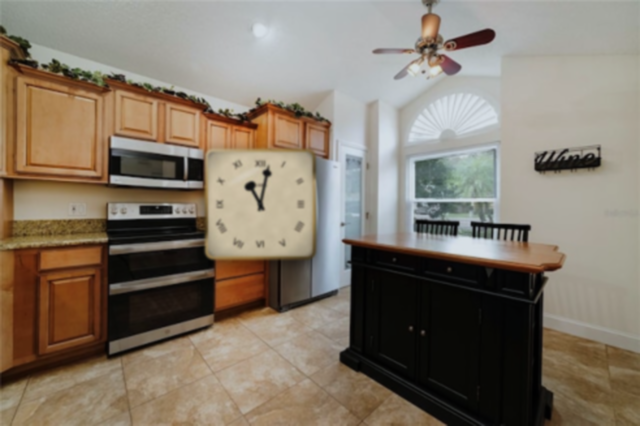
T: 11 h 02 min
